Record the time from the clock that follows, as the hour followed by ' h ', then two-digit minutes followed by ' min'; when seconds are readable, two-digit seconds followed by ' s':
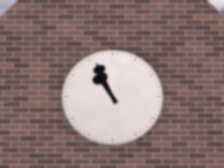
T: 10 h 56 min
